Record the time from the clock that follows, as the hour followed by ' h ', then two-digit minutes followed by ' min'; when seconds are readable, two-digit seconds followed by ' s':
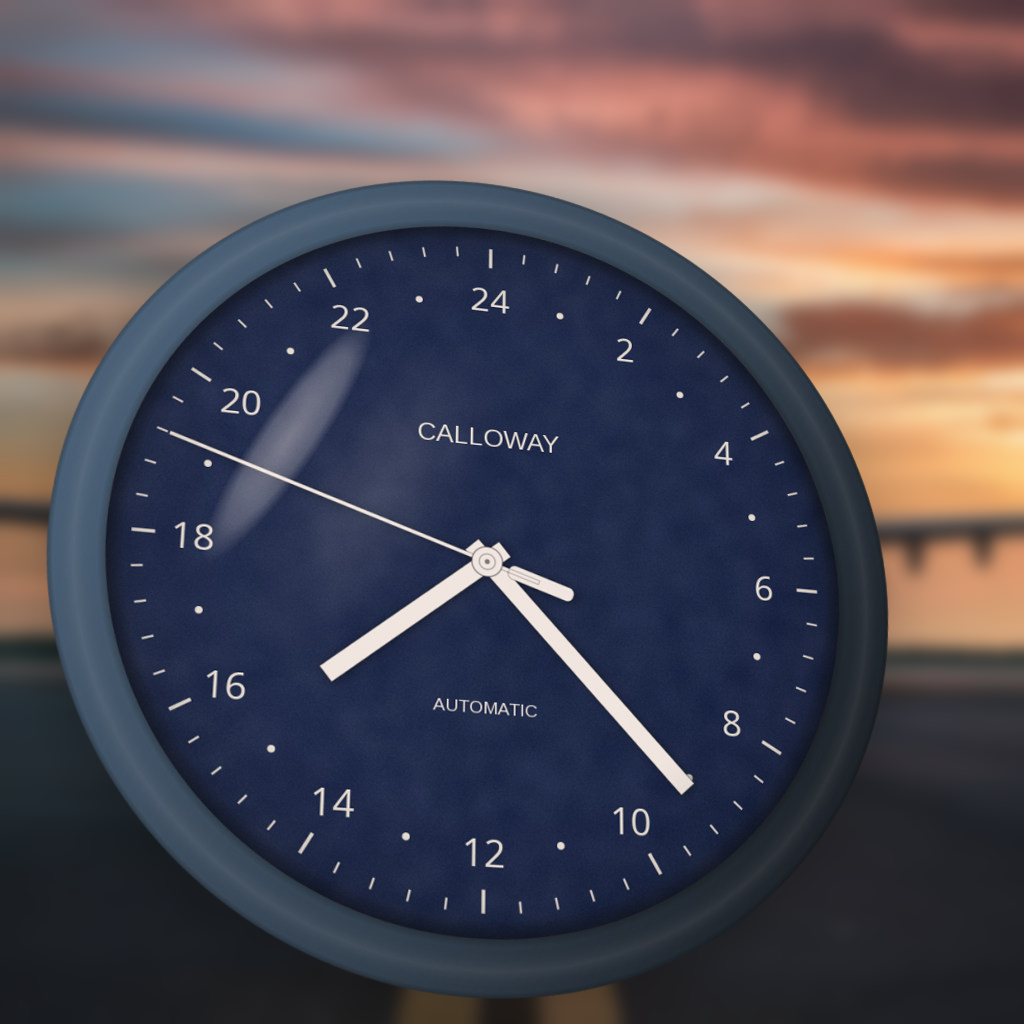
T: 15 h 22 min 48 s
